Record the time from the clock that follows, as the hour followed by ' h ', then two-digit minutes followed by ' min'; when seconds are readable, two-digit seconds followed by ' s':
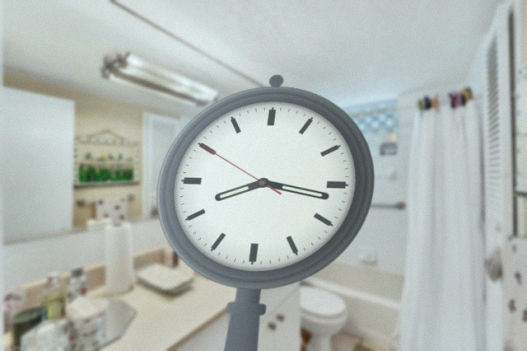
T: 8 h 16 min 50 s
